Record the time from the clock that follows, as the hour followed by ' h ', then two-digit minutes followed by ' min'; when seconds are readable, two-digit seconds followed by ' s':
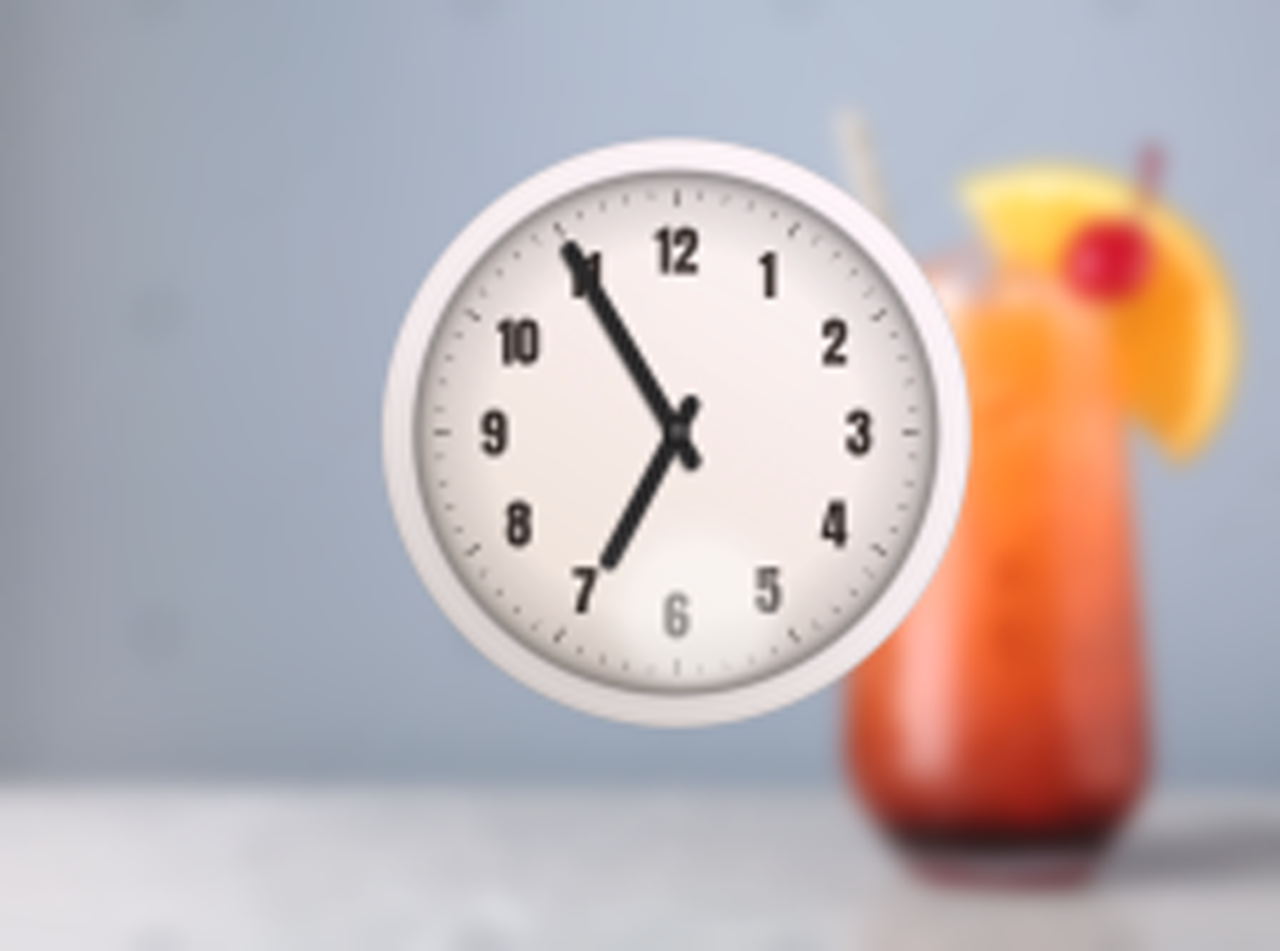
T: 6 h 55 min
